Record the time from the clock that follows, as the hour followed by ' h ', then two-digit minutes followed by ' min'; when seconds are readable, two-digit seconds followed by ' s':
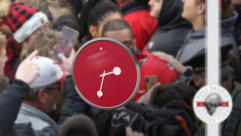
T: 2 h 33 min
